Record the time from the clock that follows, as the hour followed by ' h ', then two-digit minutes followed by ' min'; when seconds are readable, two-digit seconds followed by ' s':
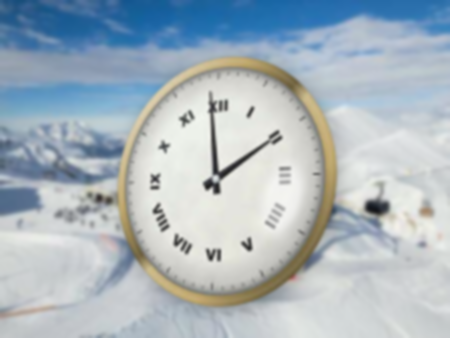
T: 1 h 59 min
